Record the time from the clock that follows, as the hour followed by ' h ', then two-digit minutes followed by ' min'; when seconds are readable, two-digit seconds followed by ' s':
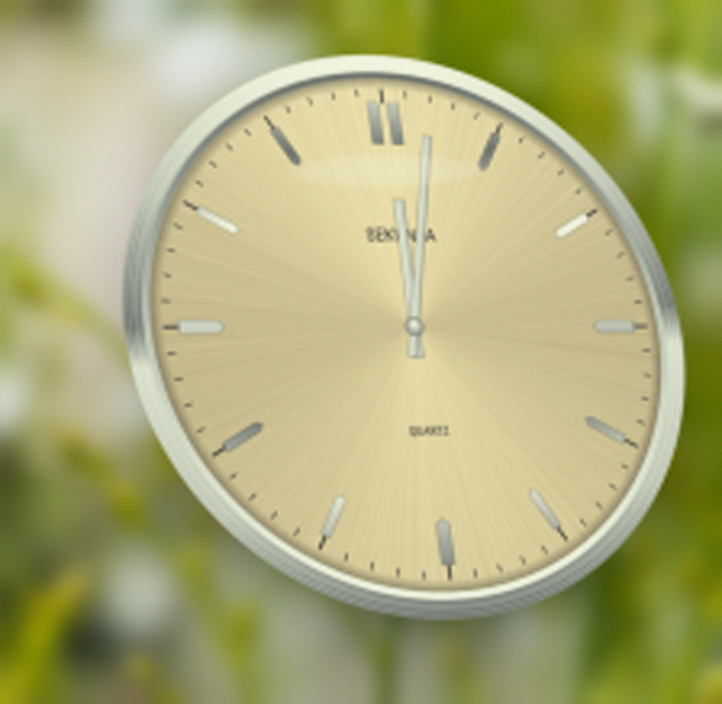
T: 12 h 02 min
